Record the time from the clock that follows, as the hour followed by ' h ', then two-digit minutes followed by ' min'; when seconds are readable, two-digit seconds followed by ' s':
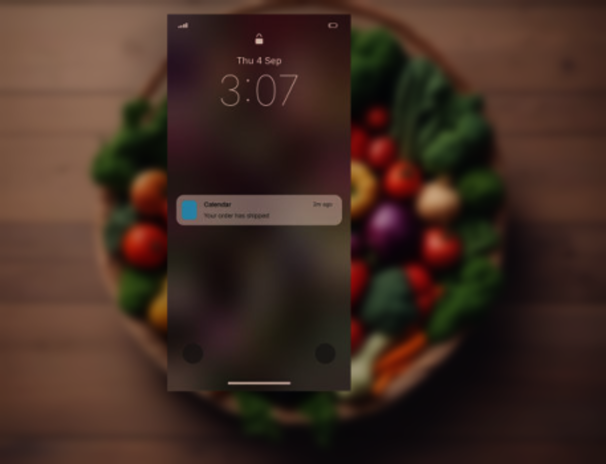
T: 3 h 07 min
